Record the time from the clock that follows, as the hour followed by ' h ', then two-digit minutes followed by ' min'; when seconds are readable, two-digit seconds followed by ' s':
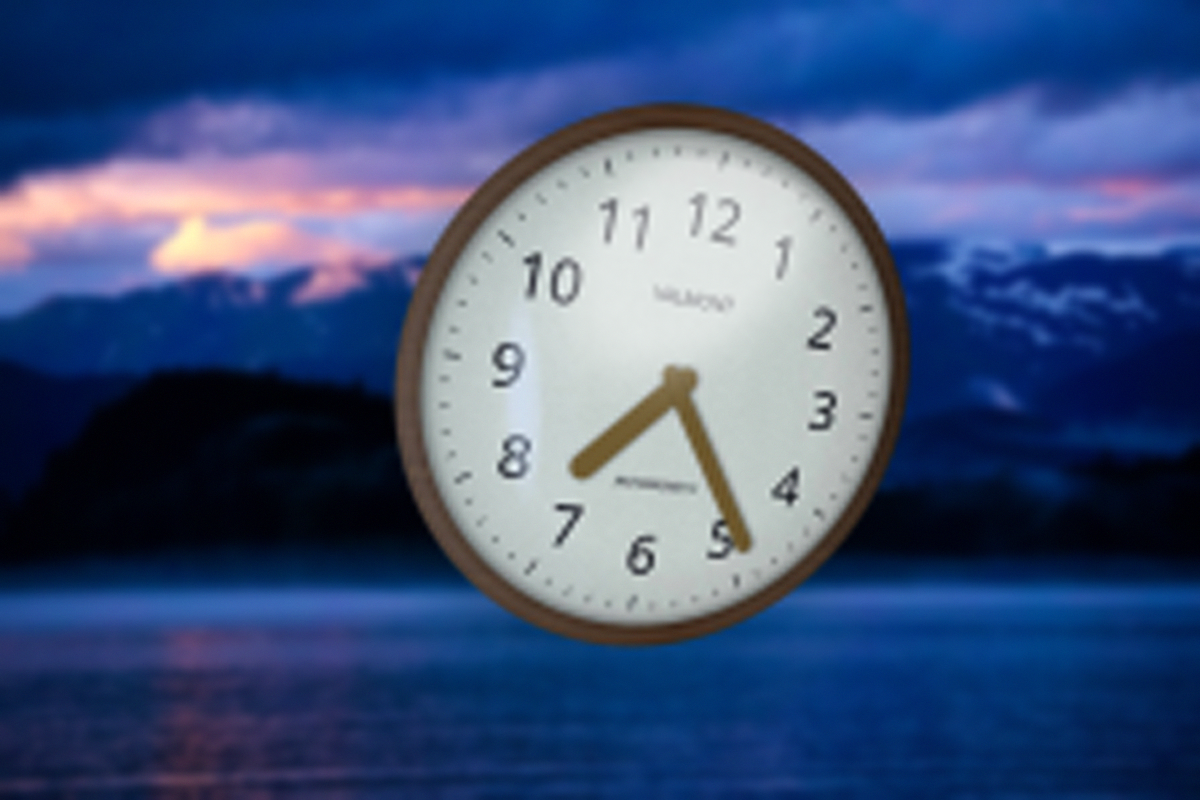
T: 7 h 24 min
